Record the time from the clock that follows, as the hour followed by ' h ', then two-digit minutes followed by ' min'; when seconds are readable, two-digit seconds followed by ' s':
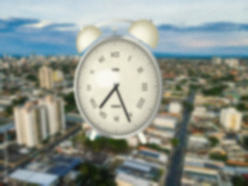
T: 7 h 26 min
